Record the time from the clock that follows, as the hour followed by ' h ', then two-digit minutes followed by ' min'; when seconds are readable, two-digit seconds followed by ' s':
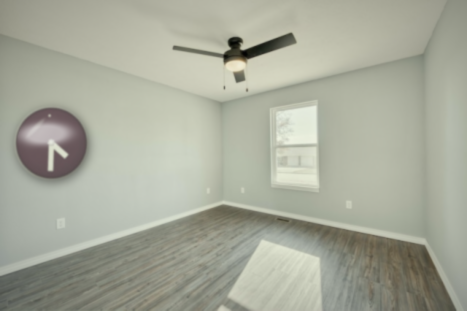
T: 4 h 31 min
